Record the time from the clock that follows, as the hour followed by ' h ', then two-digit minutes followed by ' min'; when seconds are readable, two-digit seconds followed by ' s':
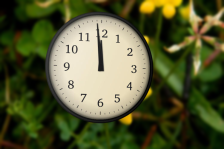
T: 11 h 59 min
